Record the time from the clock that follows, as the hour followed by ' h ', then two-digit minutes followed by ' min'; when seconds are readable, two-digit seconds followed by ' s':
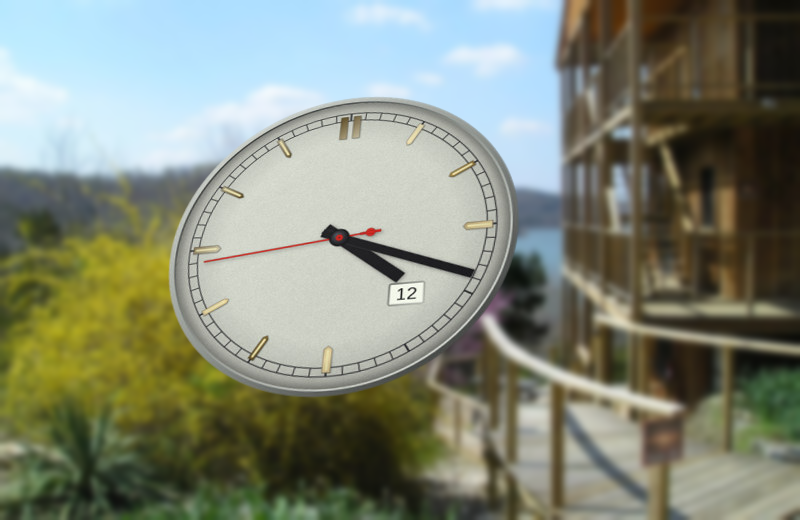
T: 4 h 18 min 44 s
